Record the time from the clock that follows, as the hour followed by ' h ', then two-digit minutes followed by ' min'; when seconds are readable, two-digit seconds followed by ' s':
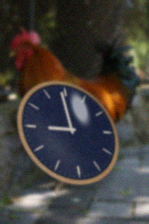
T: 8 h 59 min
